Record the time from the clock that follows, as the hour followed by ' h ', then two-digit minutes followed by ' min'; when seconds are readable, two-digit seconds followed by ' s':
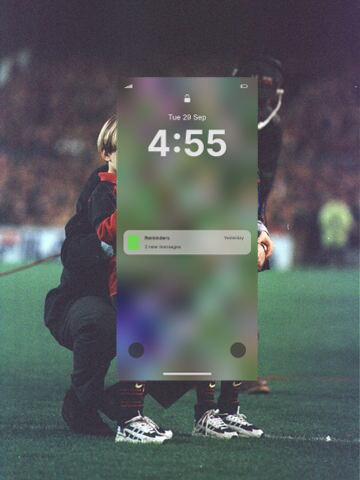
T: 4 h 55 min
